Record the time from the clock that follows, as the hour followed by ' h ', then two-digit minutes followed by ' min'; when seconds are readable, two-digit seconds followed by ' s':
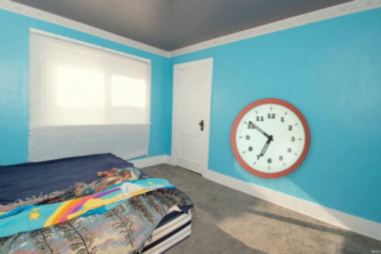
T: 6 h 51 min
